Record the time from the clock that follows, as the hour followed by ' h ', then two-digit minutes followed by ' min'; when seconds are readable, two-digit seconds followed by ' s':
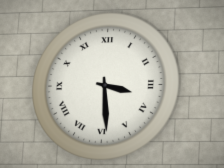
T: 3 h 29 min
